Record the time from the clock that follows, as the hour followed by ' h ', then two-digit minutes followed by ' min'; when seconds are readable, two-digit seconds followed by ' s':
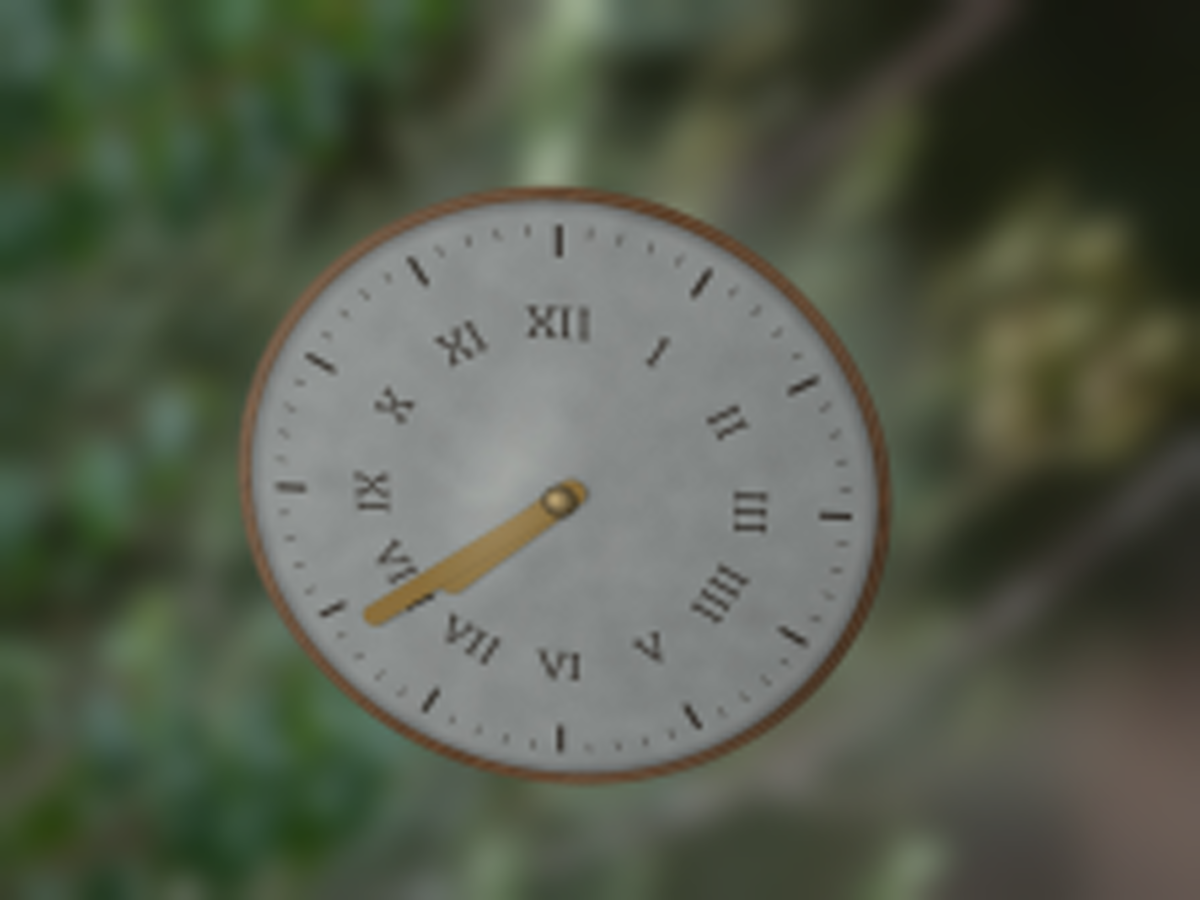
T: 7 h 39 min
